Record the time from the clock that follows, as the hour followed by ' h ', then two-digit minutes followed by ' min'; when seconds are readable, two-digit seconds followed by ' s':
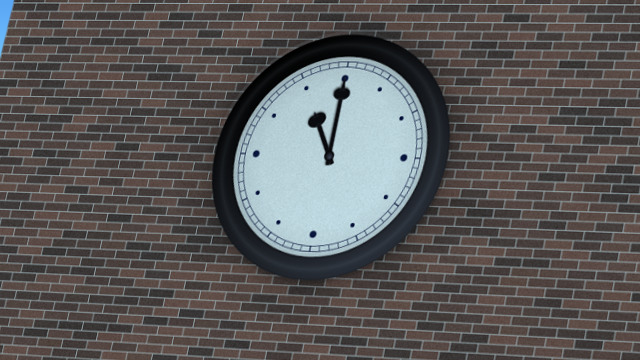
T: 11 h 00 min
